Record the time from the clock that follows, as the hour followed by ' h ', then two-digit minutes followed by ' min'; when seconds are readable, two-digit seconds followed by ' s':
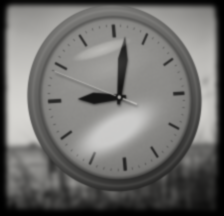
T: 9 h 01 min 49 s
